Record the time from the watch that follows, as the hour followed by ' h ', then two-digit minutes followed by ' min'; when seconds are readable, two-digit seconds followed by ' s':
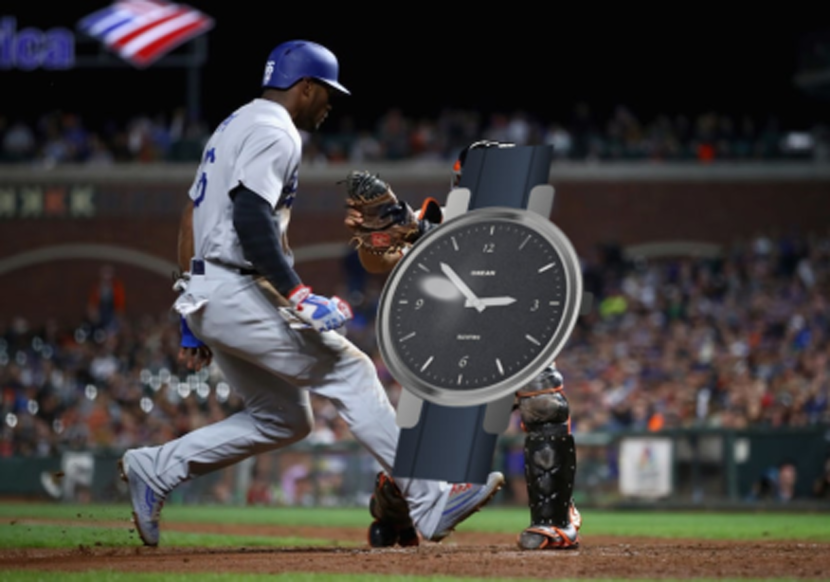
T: 2 h 52 min
